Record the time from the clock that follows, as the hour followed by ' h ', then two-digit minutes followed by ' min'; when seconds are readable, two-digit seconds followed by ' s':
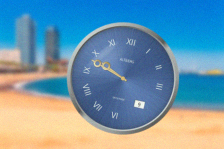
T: 9 h 48 min
